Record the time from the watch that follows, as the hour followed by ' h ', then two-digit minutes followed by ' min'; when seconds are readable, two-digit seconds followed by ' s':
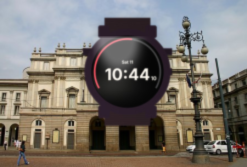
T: 10 h 44 min
